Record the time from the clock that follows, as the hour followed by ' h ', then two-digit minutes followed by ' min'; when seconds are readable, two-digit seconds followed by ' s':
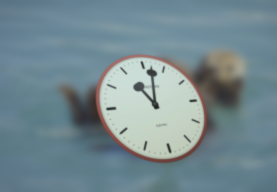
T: 11 h 02 min
